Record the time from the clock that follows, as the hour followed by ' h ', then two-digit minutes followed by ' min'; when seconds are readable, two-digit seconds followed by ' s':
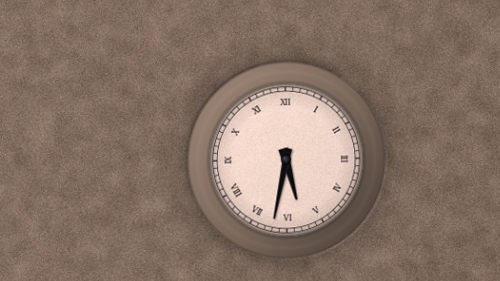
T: 5 h 32 min
